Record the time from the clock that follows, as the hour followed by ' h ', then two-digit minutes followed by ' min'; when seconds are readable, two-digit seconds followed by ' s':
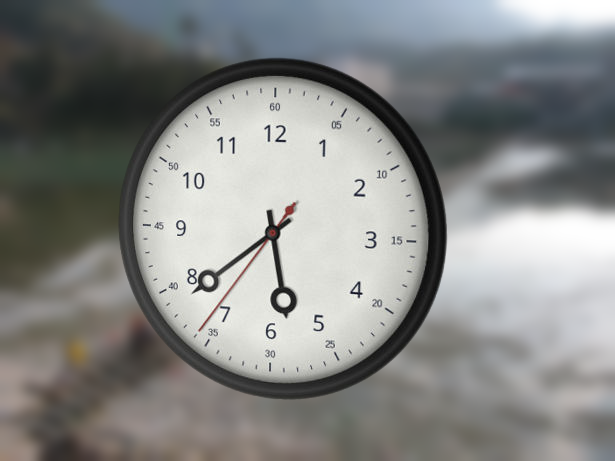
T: 5 h 38 min 36 s
